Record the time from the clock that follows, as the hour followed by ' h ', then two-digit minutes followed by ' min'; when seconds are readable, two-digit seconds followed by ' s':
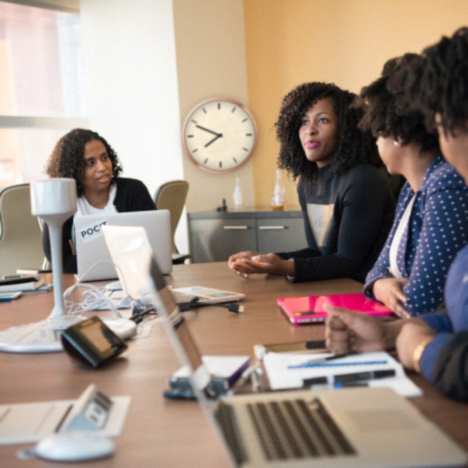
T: 7 h 49 min
